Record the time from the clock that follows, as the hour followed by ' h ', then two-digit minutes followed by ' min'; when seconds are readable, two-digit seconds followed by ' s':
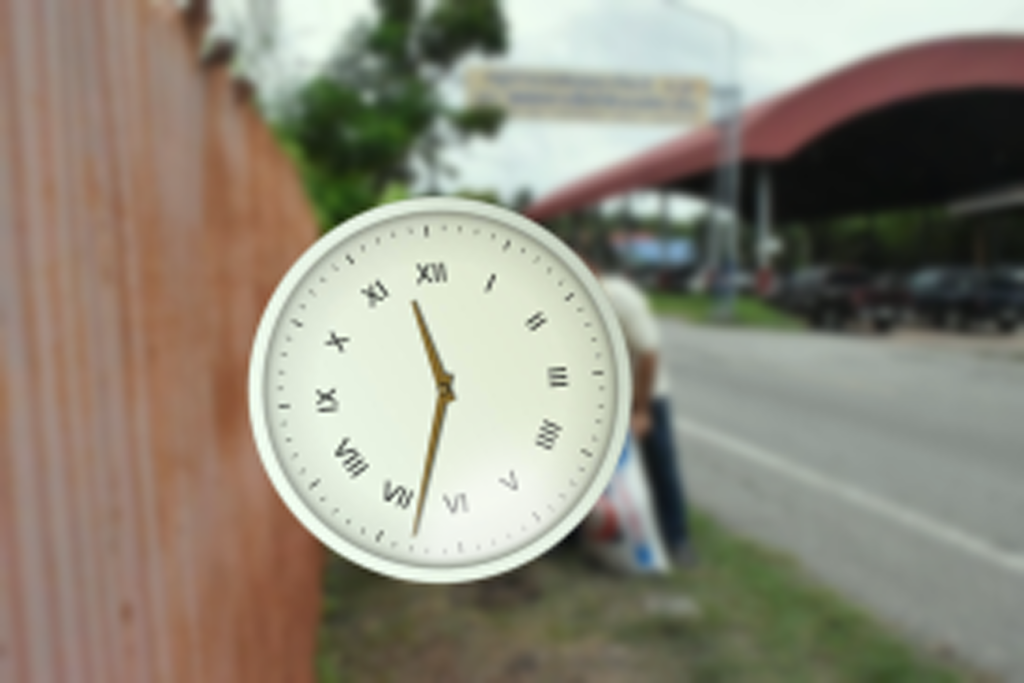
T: 11 h 33 min
